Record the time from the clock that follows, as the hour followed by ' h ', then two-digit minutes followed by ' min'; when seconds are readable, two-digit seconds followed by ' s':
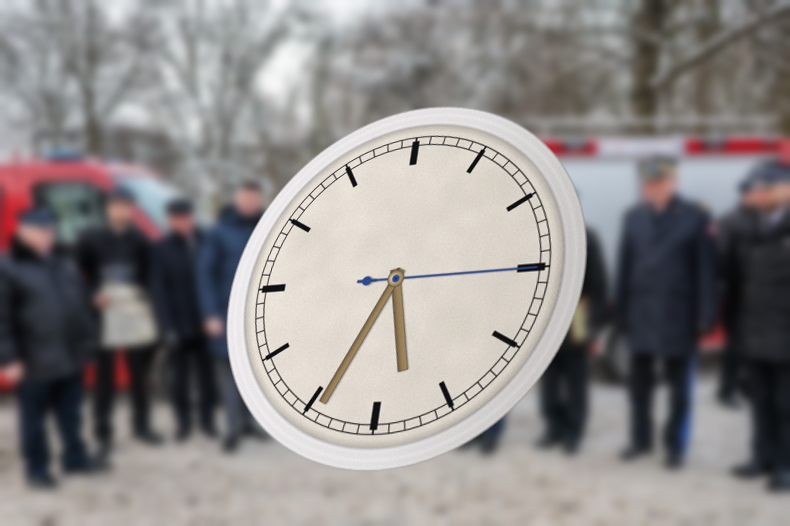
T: 5 h 34 min 15 s
